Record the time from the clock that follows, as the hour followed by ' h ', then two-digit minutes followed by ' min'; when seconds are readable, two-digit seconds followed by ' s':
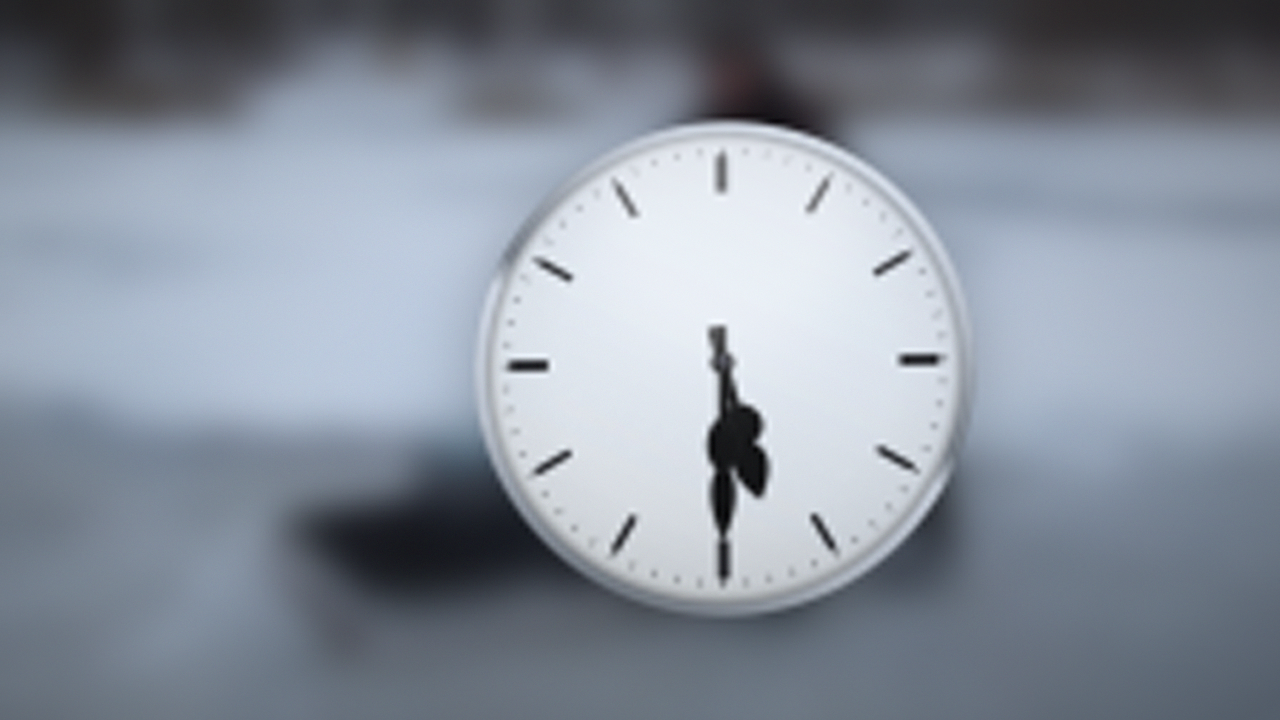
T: 5 h 30 min
